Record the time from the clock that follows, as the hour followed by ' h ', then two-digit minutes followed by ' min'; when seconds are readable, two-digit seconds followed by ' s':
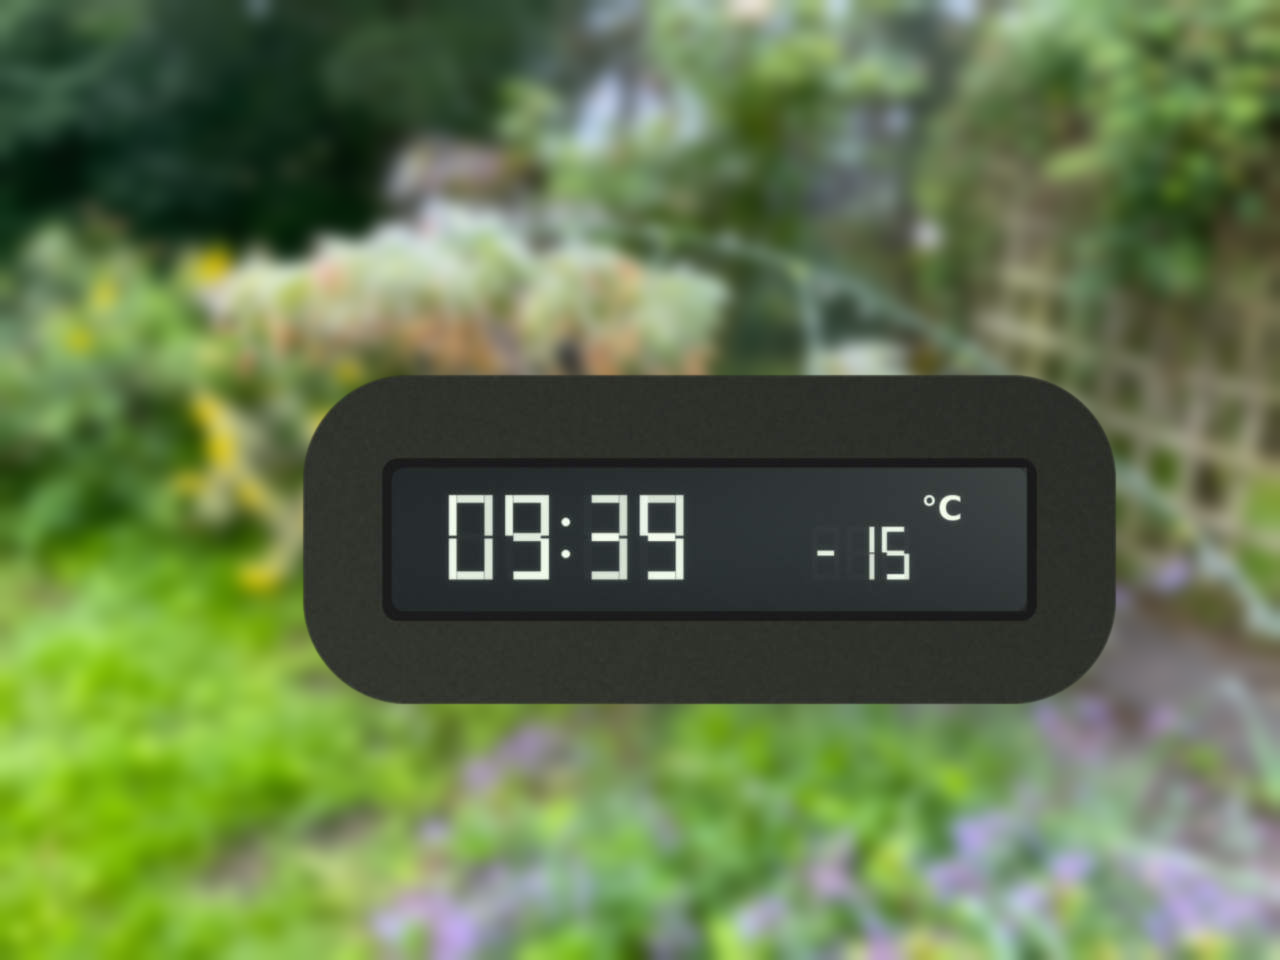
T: 9 h 39 min
